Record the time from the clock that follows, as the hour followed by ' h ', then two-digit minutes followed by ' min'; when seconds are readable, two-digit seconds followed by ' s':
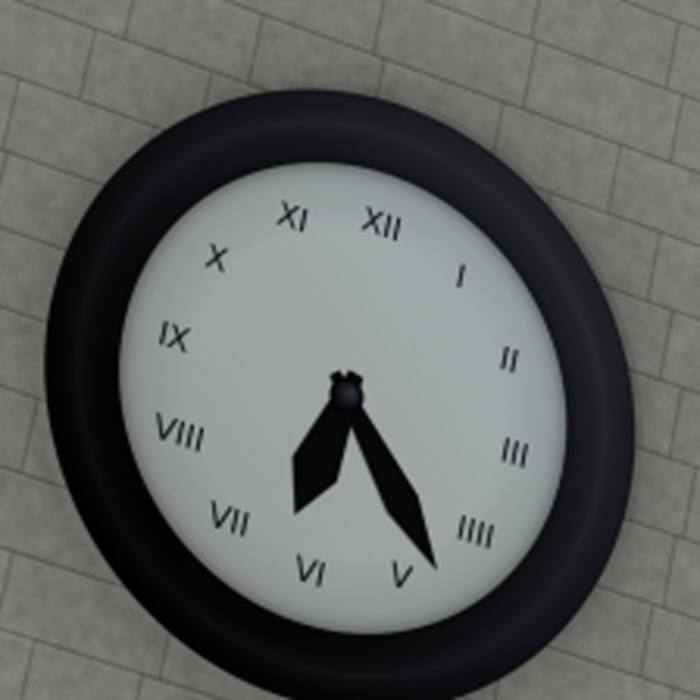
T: 6 h 23 min
